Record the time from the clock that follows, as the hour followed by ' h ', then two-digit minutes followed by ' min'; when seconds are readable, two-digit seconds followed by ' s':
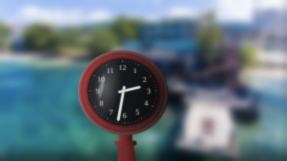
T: 2 h 32 min
